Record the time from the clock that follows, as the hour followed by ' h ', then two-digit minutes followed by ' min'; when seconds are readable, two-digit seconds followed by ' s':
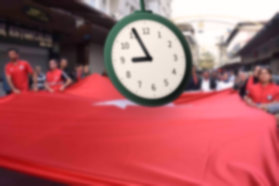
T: 8 h 56 min
